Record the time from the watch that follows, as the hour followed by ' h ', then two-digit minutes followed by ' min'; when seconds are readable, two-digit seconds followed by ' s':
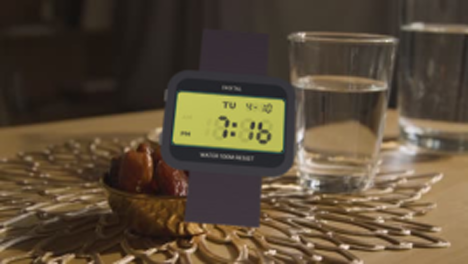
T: 7 h 16 min
